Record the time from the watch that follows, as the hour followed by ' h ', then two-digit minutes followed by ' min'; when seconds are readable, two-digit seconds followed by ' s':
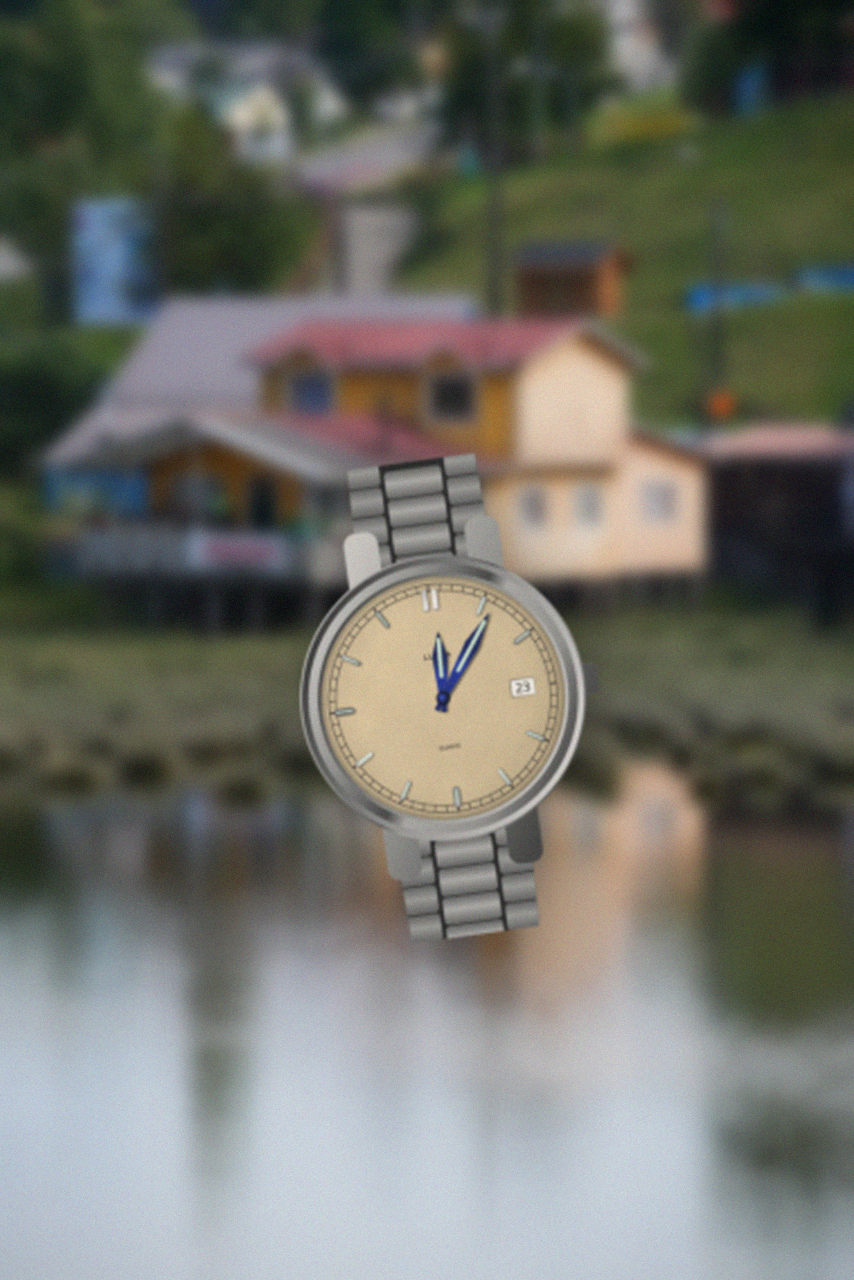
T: 12 h 06 min
